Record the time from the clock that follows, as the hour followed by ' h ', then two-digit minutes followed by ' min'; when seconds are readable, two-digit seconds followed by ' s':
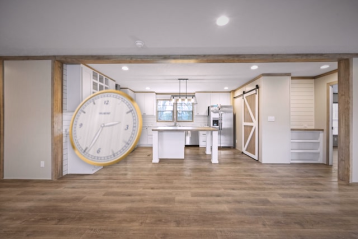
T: 2 h 34 min
